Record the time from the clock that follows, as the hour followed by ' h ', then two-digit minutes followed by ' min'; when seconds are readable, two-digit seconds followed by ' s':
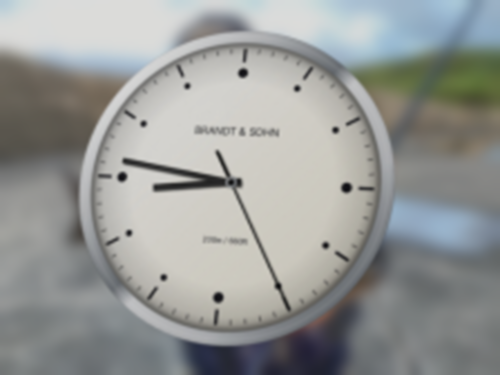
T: 8 h 46 min 25 s
